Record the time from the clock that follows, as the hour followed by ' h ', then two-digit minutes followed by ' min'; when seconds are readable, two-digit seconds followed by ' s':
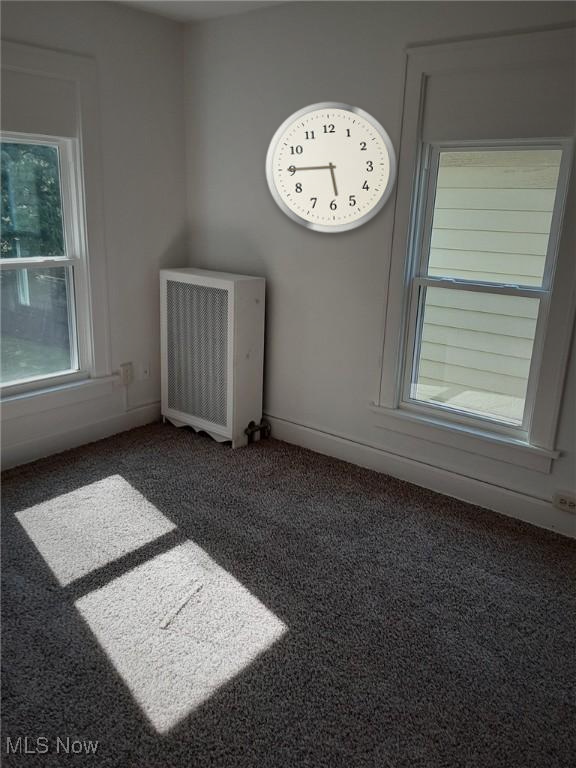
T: 5 h 45 min
